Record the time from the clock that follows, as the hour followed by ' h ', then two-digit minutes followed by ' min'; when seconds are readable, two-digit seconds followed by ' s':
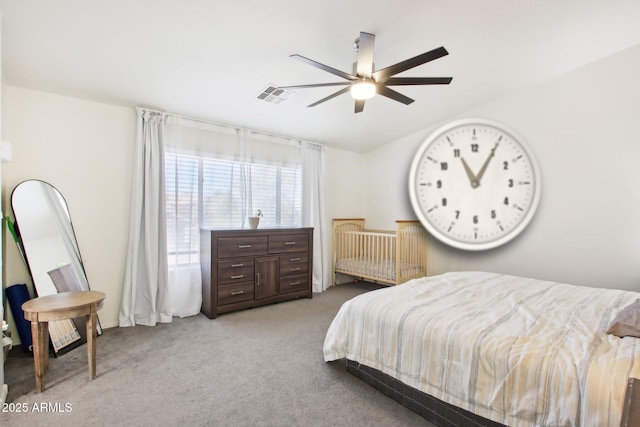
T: 11 h 05 min
